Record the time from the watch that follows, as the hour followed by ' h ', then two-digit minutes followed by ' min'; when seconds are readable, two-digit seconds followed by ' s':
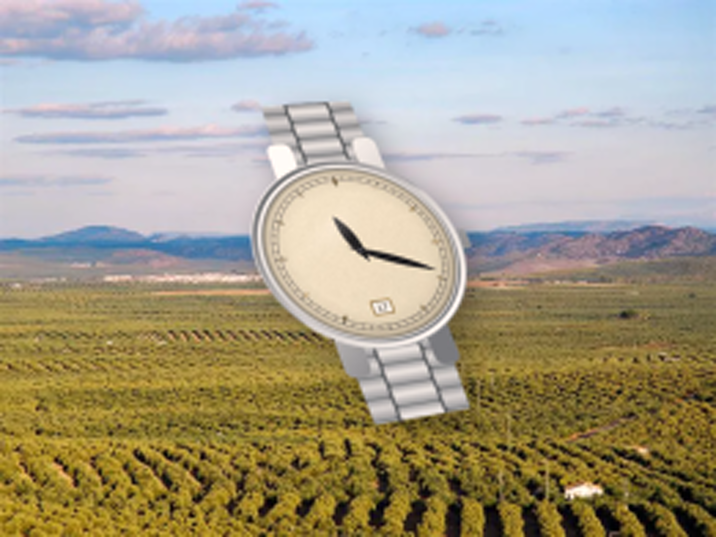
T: 11 h 19 min
